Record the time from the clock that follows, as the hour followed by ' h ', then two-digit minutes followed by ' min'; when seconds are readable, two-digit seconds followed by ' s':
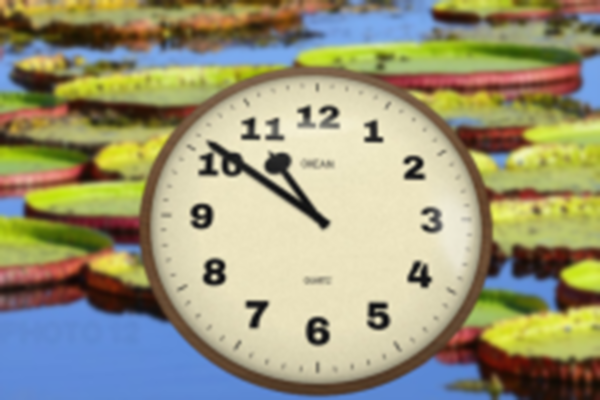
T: 10 h 51 min
